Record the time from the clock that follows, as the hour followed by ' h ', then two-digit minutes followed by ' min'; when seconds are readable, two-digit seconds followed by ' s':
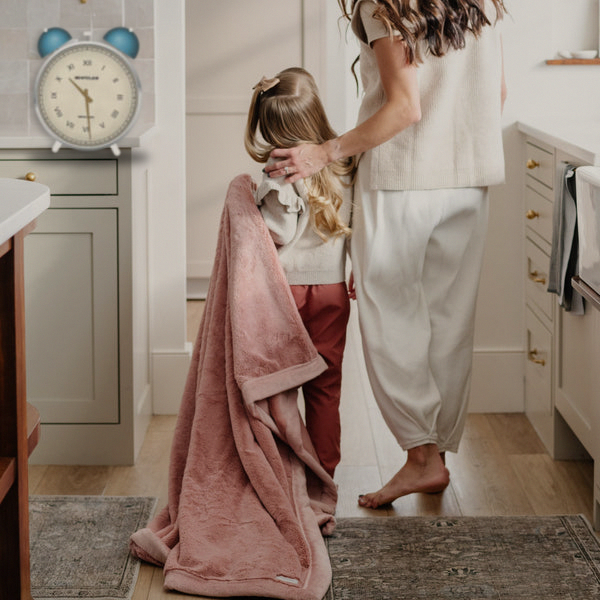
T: 10 h 29 min
